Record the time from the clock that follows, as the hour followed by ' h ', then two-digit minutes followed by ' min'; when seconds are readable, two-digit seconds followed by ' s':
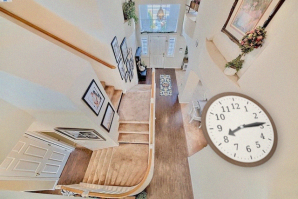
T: 8 h 14 min
